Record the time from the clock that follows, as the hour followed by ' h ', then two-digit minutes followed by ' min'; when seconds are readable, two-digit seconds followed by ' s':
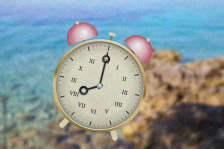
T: 8 h 00 min
